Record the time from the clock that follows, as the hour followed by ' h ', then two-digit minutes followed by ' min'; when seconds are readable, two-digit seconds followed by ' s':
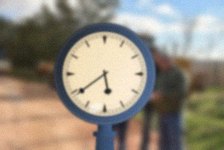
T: 5 h 39 min
